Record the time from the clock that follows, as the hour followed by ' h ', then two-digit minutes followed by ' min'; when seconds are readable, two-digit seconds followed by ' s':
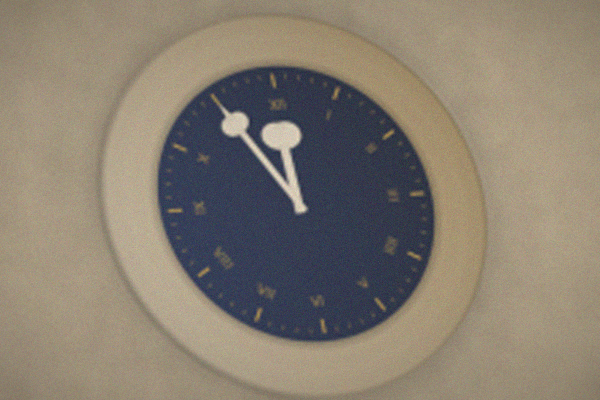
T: 11 h 55 min
